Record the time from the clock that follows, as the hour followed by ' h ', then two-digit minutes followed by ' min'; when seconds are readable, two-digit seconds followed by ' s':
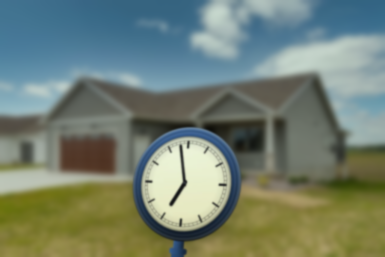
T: 6 h 58 min
